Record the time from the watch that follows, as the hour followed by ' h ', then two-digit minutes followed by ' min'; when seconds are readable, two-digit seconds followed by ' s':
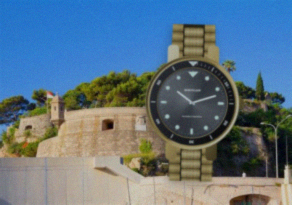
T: 10 h 12 min
